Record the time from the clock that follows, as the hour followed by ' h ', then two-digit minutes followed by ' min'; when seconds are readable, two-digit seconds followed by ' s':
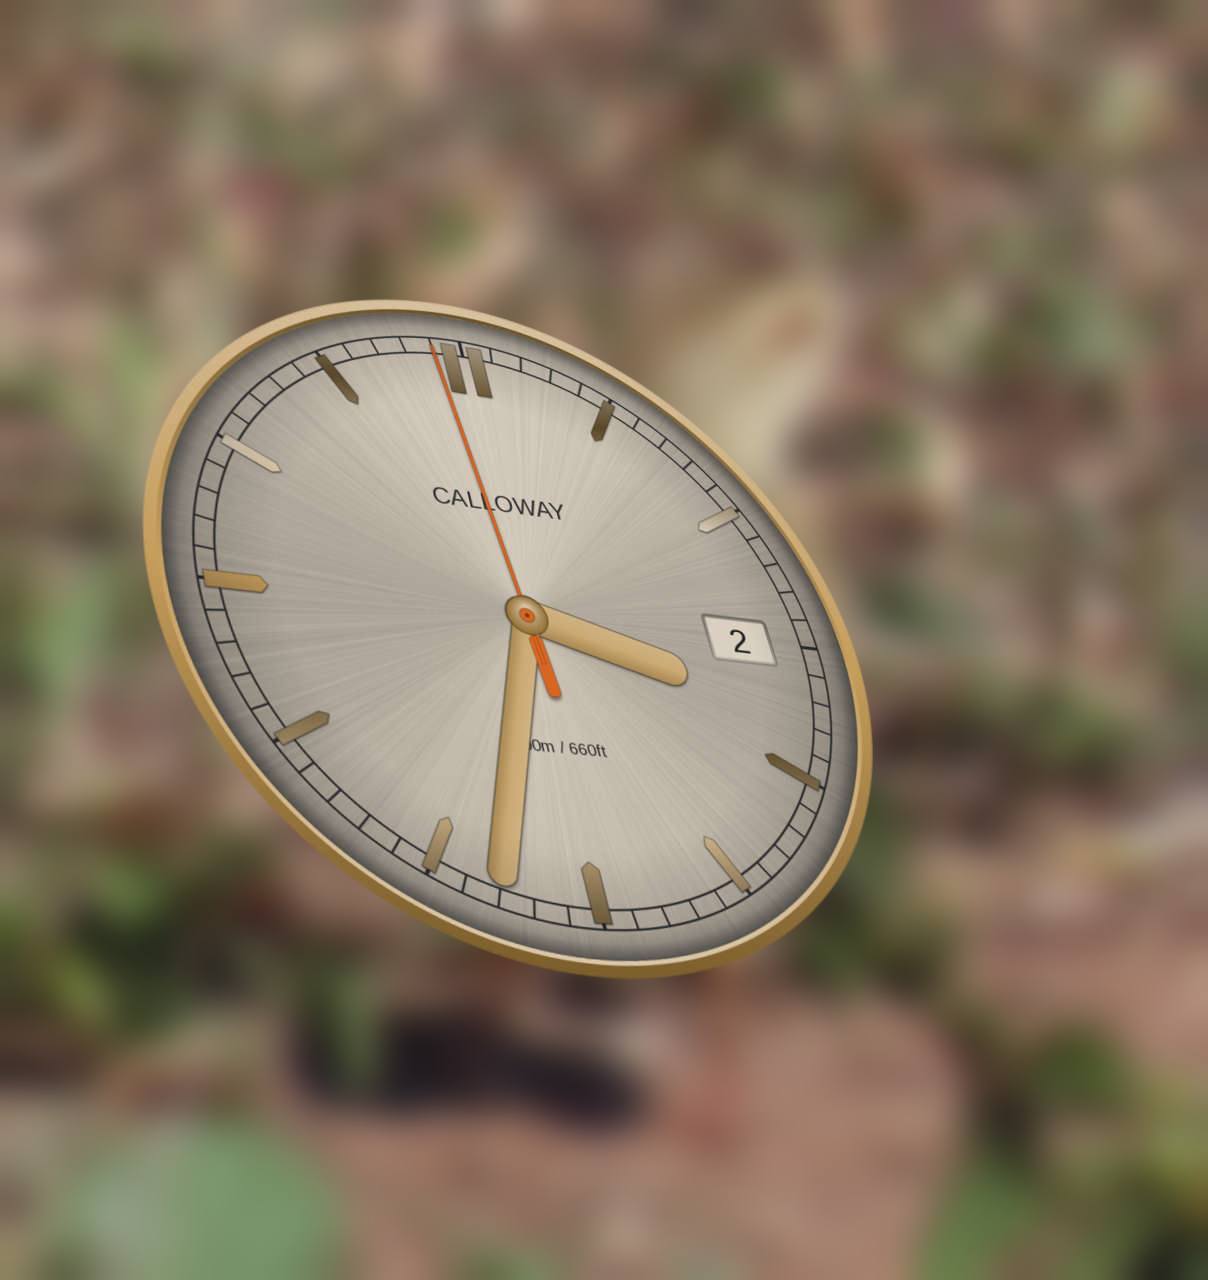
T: 3 h 32 min 59 s
